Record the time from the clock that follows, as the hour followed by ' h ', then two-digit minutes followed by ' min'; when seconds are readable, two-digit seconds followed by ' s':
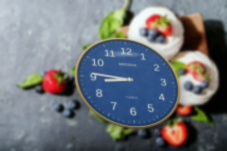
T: 8 h 46 min
